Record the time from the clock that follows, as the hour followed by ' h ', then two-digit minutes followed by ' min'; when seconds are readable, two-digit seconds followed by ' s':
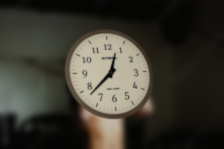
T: 12 h 38 min
